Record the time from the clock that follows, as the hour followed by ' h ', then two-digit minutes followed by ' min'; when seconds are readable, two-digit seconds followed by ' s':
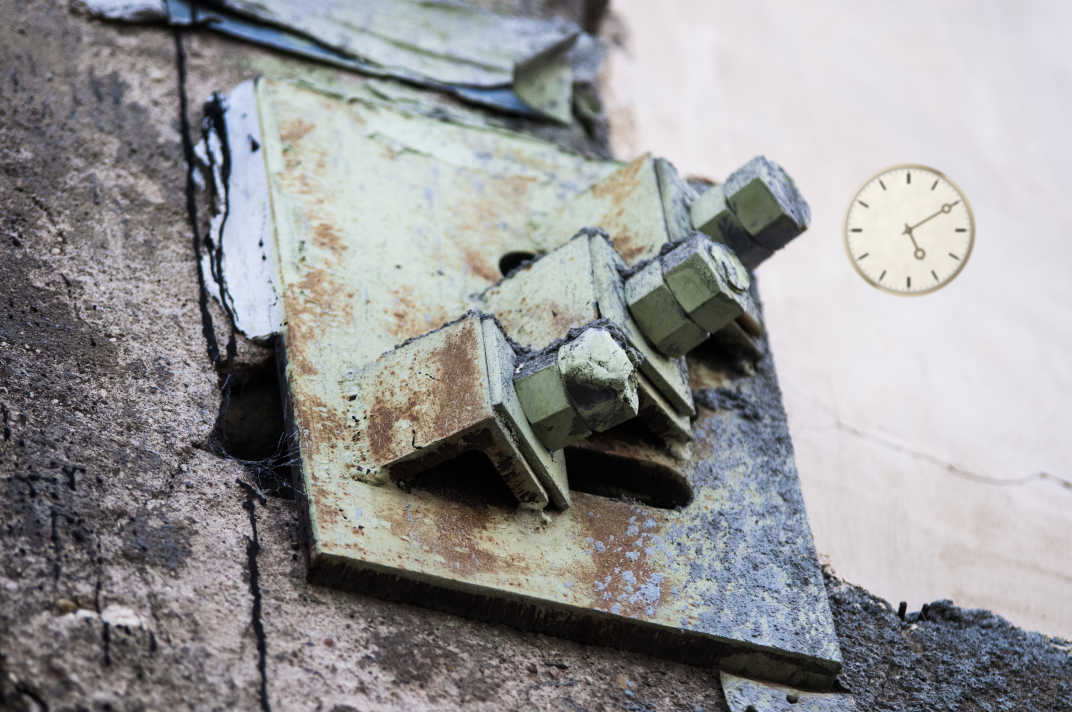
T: 5 h 10 min
